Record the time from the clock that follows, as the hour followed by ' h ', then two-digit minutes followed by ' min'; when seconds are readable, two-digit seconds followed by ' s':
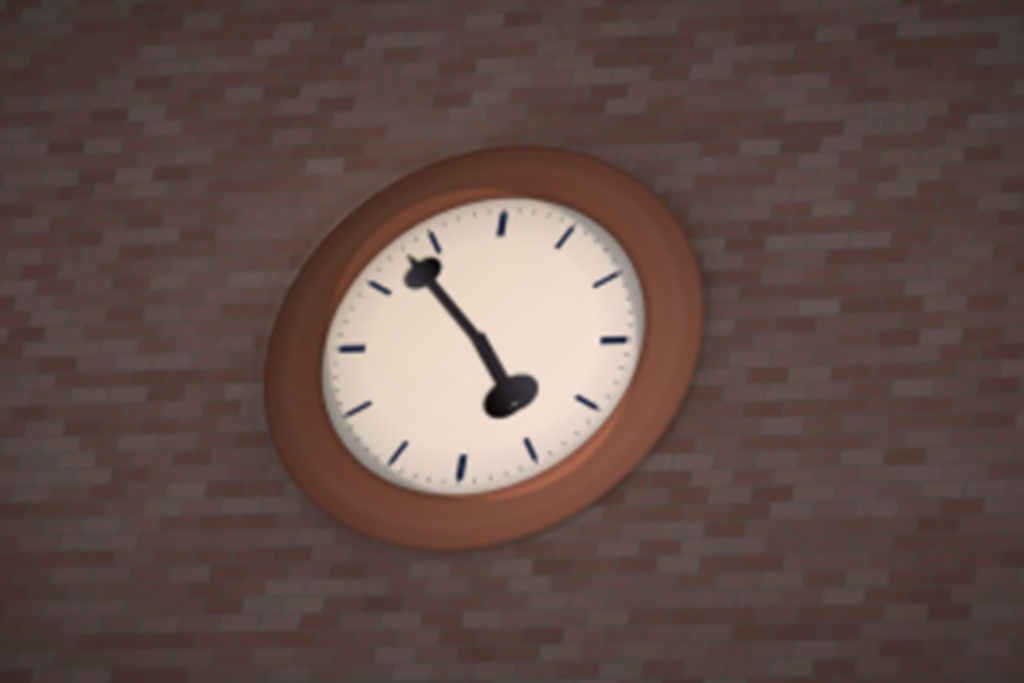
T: 4 h 53 min
